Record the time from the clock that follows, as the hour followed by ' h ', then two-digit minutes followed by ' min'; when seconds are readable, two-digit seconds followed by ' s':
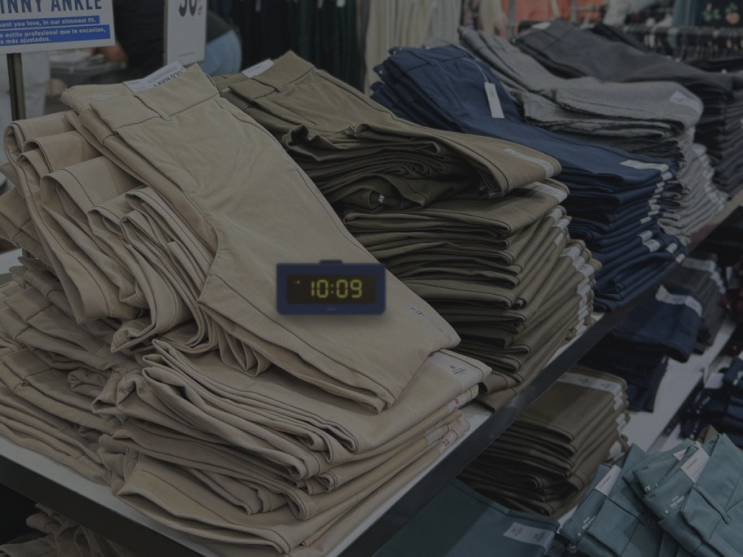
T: 10 h 09 min
